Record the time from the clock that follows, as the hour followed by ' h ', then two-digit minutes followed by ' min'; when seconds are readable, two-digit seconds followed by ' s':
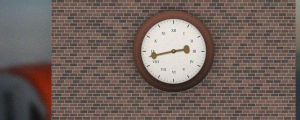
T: 2 h 43 min
